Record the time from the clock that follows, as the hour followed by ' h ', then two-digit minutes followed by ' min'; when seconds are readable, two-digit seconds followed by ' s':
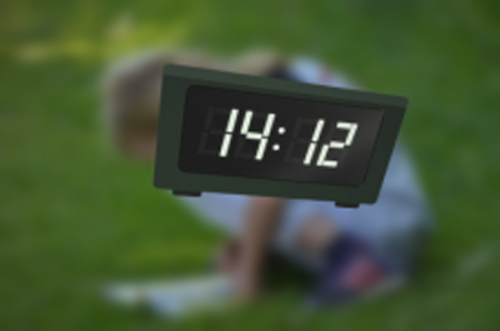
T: 14 h 12 min
